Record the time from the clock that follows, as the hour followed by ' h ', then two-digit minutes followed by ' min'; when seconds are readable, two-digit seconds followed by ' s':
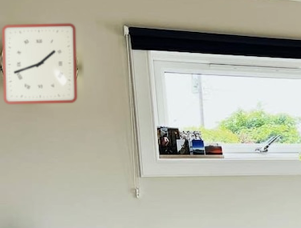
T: 1 h 42 min
